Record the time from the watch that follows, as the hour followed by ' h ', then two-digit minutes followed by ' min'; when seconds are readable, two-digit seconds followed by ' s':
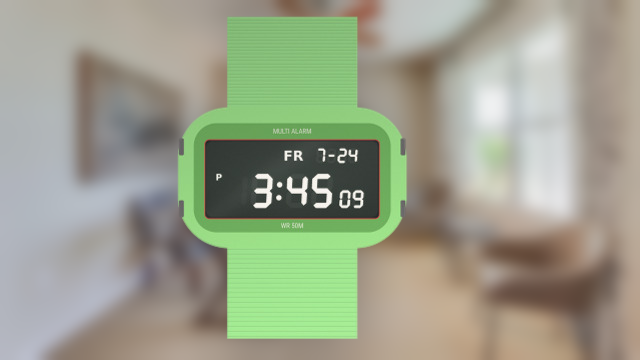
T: 3 h 45 min 09 s
